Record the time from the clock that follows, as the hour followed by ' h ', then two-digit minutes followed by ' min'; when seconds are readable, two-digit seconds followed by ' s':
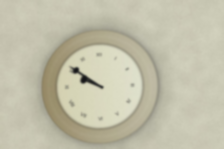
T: 9 h 51 min
